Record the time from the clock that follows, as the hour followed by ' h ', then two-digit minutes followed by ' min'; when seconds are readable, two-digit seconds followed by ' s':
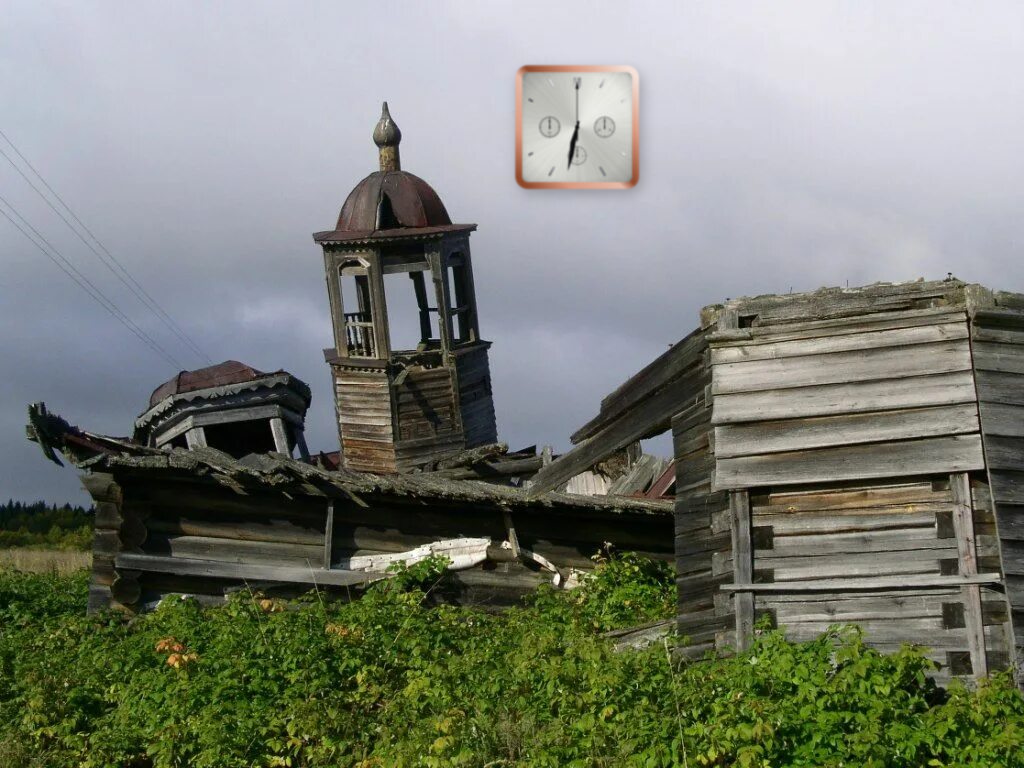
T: 6 h 32 min
